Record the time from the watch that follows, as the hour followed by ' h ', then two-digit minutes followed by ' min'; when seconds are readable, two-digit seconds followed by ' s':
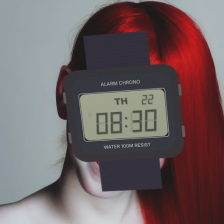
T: 8 h 30 min
